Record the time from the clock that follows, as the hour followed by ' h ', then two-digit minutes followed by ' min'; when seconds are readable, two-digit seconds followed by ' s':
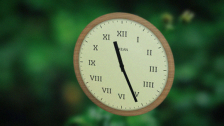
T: 11 h 26 min
